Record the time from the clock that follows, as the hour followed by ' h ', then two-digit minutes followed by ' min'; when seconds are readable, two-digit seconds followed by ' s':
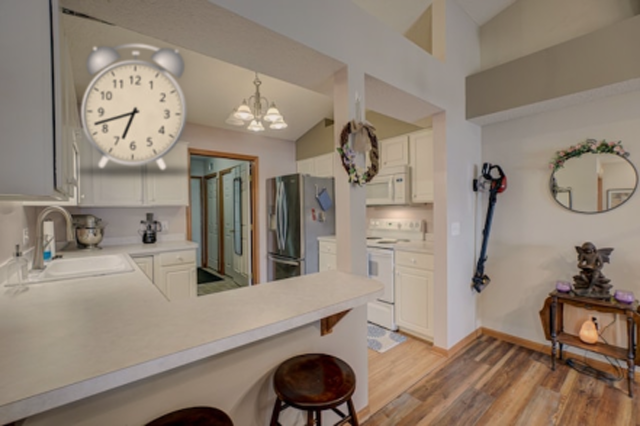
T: 6 h 42 min
